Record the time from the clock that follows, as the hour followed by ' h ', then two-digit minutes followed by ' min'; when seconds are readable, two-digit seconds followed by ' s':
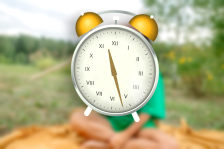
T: 11 h 27 min
